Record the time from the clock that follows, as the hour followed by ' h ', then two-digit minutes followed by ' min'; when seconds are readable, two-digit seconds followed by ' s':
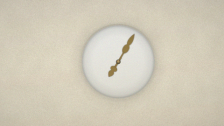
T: 7 h 05 min
